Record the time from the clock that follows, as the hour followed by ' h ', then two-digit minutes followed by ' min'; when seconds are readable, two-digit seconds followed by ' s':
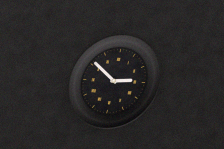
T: 2 h 51 min
